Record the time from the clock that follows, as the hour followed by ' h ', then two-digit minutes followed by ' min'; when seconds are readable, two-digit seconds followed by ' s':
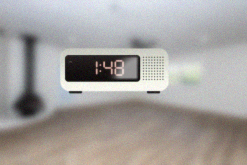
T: 1 h 48 min
